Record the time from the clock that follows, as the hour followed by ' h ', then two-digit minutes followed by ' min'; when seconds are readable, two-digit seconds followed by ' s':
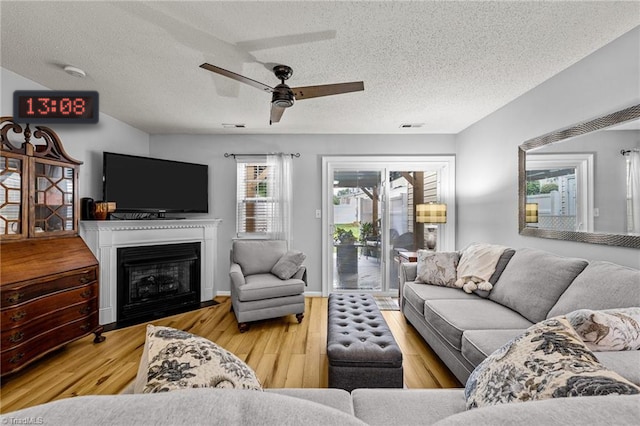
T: 13 h 08 min
